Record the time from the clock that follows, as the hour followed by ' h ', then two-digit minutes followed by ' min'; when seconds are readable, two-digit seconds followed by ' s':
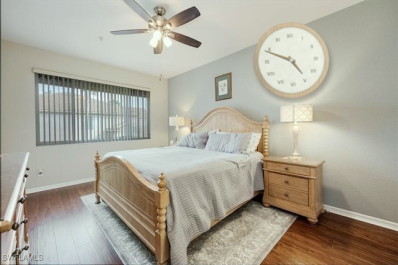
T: 4 h 49 min
